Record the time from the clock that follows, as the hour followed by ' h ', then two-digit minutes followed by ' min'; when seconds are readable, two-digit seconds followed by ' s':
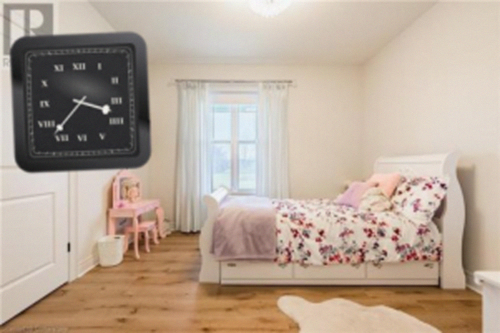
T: 3 h 37 min
